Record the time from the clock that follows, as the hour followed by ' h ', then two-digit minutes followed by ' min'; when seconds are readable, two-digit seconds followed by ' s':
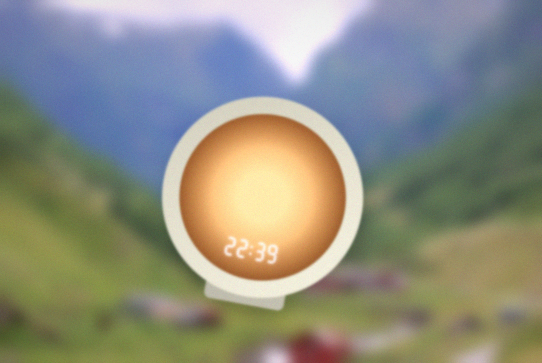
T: 22 h 39 min
